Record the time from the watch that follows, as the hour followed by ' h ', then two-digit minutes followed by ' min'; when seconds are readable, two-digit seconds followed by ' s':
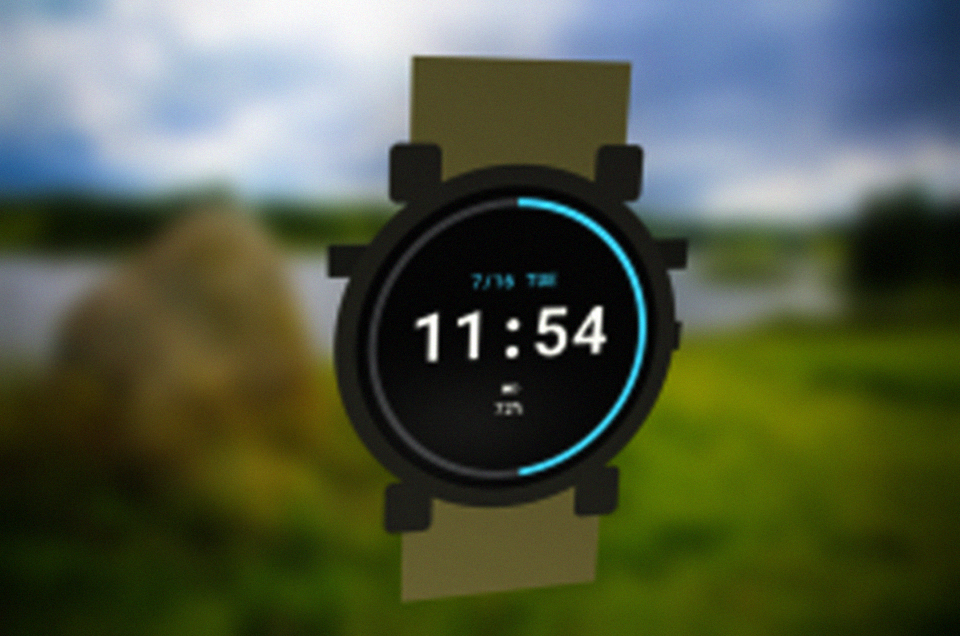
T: 11 h 54 min
